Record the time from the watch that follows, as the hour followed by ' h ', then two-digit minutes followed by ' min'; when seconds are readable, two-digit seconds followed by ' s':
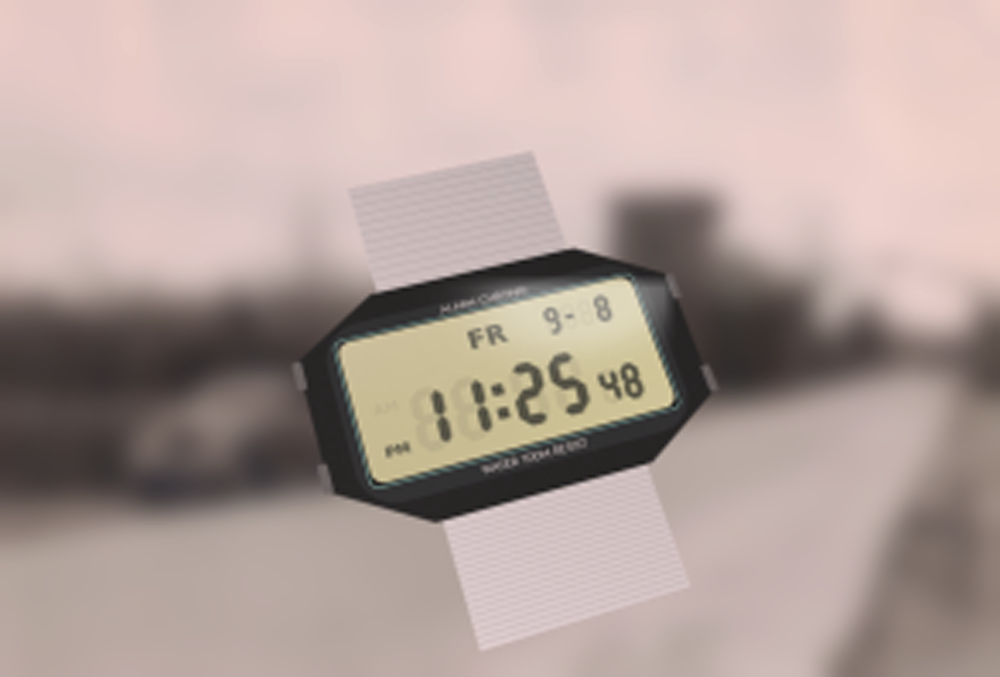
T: 11 h 25 min 48 s
